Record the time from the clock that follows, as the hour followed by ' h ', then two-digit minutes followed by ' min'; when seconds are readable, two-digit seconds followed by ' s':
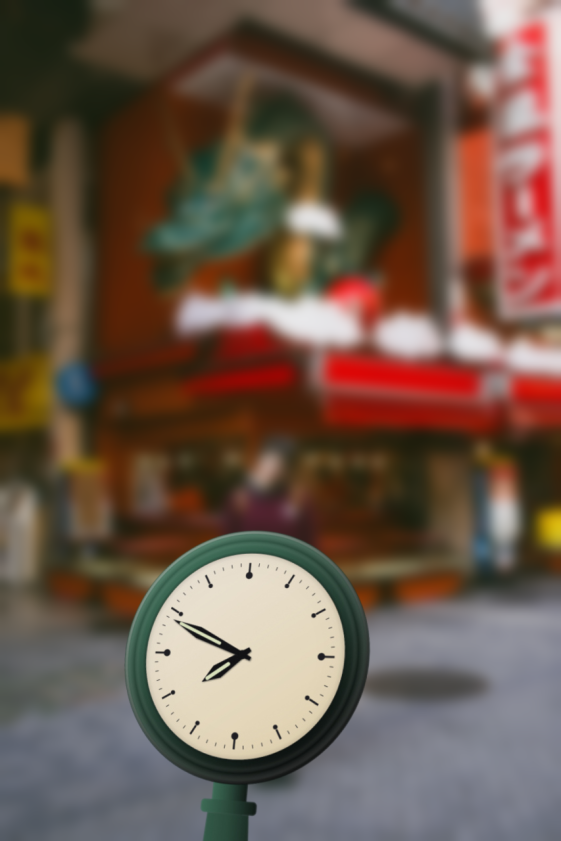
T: 7 h 49 min
